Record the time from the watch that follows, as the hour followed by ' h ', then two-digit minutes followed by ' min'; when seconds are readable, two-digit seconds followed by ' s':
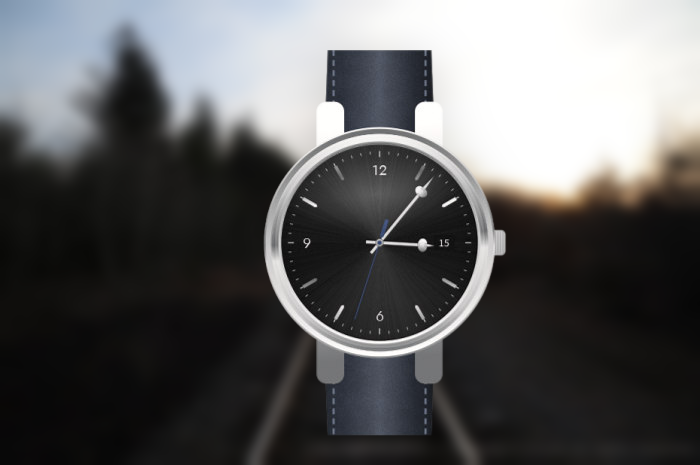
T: 3 h 06 min 33 s
